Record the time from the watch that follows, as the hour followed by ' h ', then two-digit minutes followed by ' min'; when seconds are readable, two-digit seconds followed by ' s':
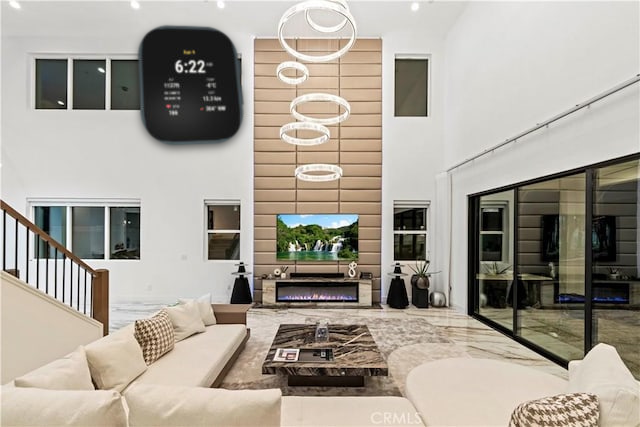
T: 6 h 22 min
